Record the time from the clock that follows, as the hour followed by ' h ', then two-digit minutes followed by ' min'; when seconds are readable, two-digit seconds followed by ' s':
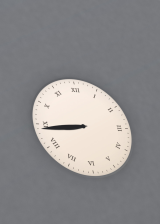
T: 8 h 44 min
